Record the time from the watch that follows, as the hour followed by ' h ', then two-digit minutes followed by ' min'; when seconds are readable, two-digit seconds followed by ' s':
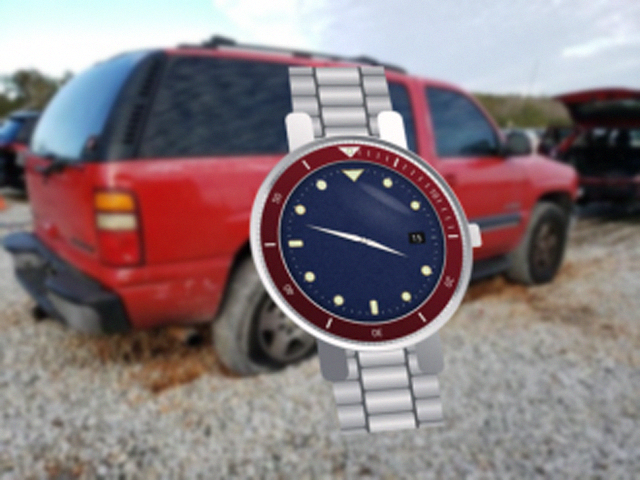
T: 3 h 48 min
